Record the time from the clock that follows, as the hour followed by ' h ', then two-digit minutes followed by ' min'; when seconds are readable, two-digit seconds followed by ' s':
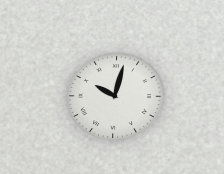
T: 10 h 02 min
